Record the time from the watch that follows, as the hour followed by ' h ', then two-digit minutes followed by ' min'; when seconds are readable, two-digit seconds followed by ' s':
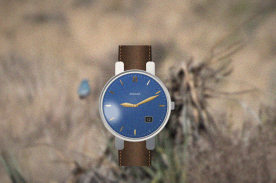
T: 9 h 11 min
